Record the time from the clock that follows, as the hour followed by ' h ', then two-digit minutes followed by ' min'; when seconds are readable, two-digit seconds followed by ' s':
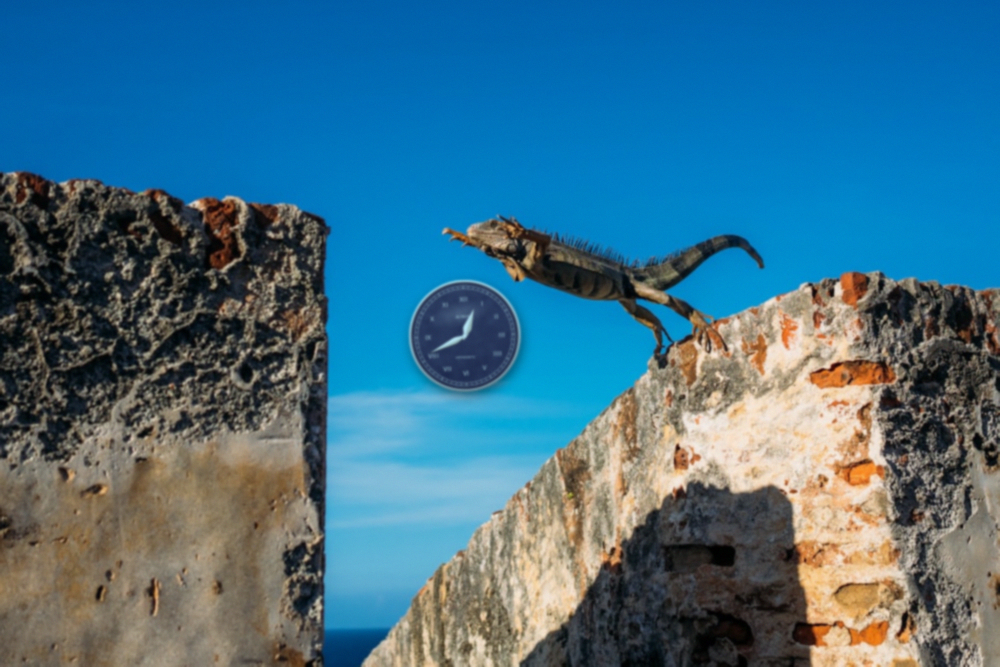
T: 12 h 41 min
